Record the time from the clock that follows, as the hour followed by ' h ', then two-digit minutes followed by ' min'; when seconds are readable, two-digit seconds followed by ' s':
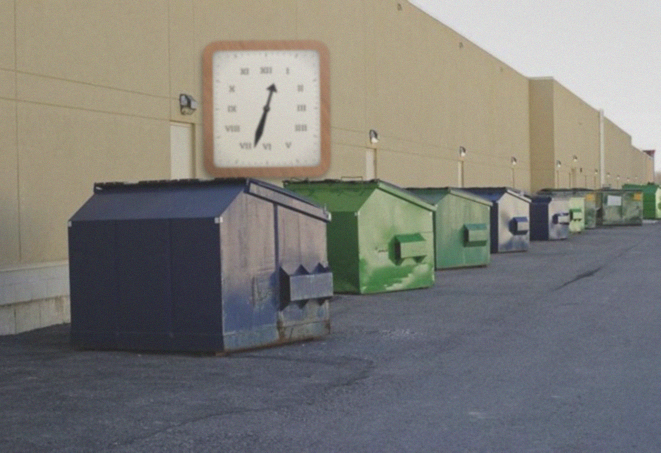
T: 12 h 33 min
